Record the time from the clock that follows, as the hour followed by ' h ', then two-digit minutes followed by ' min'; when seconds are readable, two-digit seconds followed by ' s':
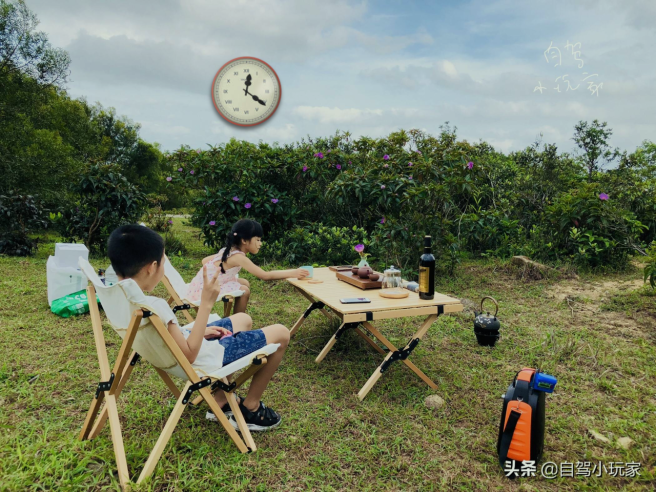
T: 12 h 21 min
